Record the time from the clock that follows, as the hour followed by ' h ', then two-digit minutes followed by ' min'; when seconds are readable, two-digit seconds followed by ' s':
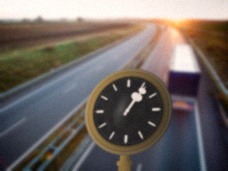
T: 1 h 06 min
